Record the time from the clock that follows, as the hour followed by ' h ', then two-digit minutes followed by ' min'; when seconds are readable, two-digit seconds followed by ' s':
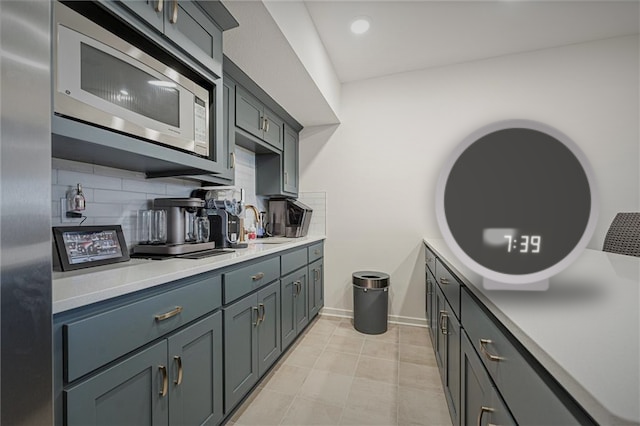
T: 7 h 39 min
